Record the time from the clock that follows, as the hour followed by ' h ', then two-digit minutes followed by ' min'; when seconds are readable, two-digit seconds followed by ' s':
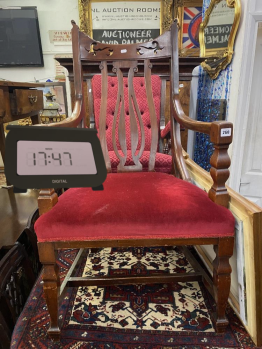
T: 17 h 47 min
